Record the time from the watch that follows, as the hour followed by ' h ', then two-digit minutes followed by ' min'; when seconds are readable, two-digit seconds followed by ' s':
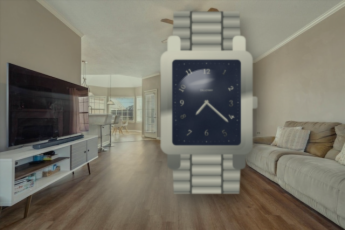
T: 7 h 22 min
